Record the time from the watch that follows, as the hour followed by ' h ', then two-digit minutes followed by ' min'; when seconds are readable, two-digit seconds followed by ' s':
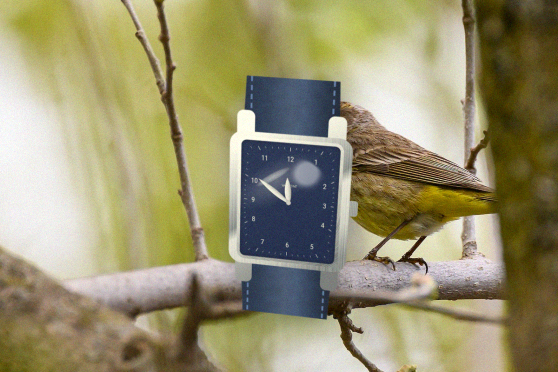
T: 11 h 51 min
